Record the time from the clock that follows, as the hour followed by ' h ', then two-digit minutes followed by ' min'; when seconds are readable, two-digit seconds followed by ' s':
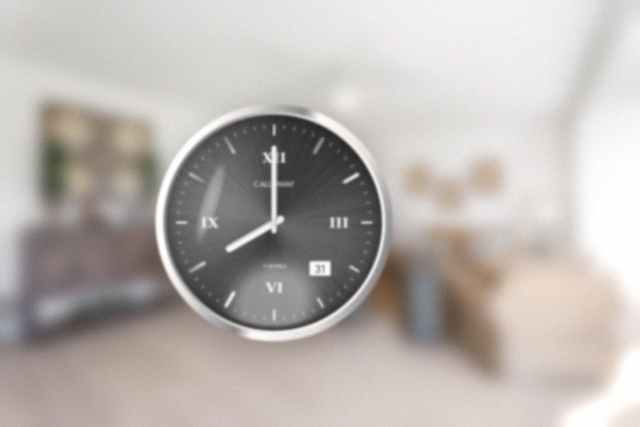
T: 8 h 00 min
